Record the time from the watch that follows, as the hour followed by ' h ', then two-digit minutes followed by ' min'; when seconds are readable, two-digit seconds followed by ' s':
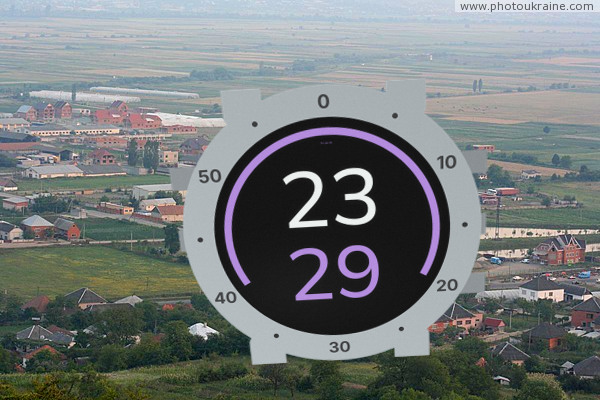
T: 23 h 29 min
